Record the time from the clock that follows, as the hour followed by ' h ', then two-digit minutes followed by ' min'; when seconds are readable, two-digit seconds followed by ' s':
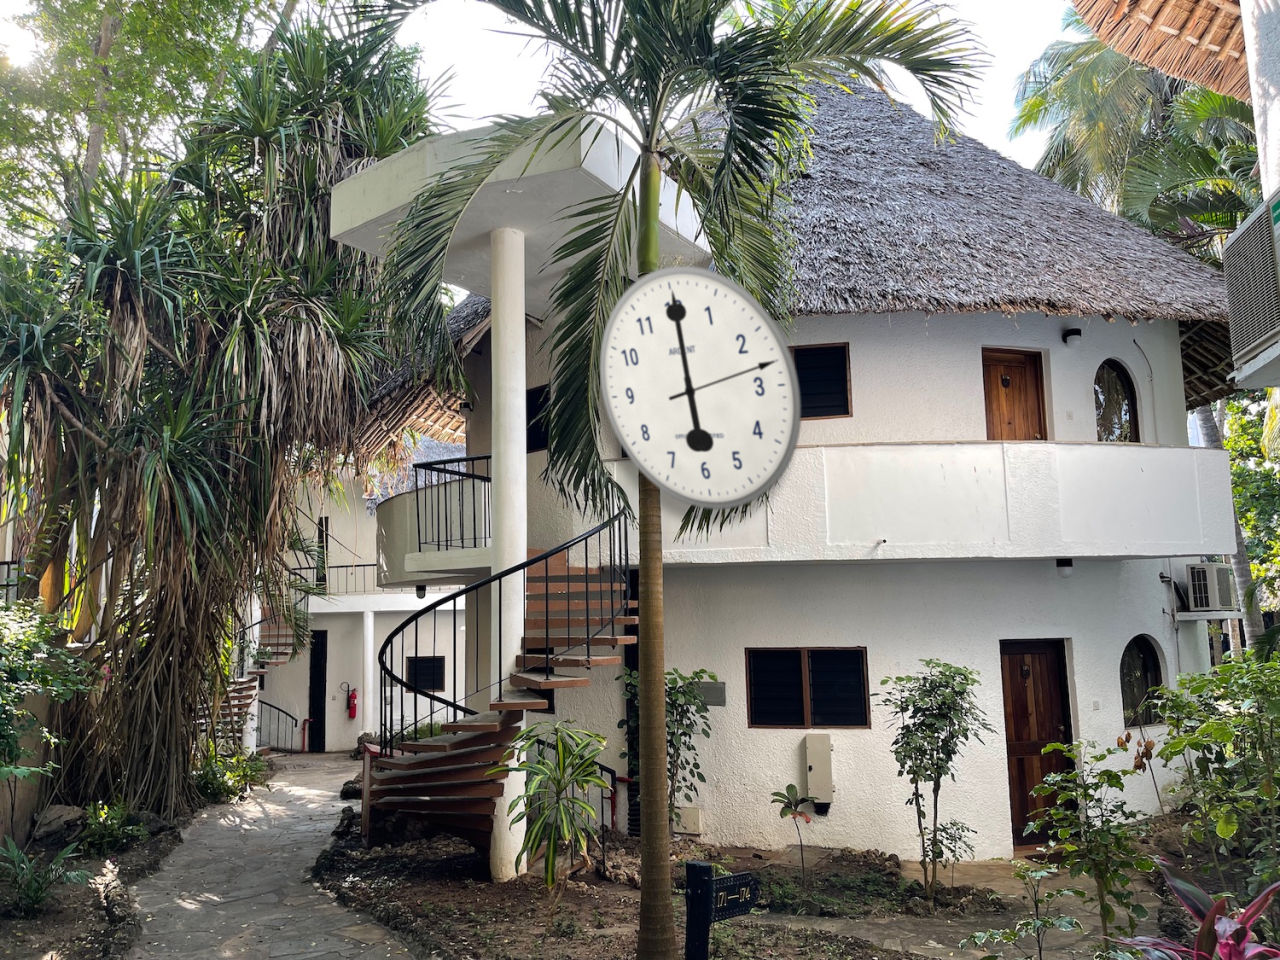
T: 6 h 00 min 13 s
